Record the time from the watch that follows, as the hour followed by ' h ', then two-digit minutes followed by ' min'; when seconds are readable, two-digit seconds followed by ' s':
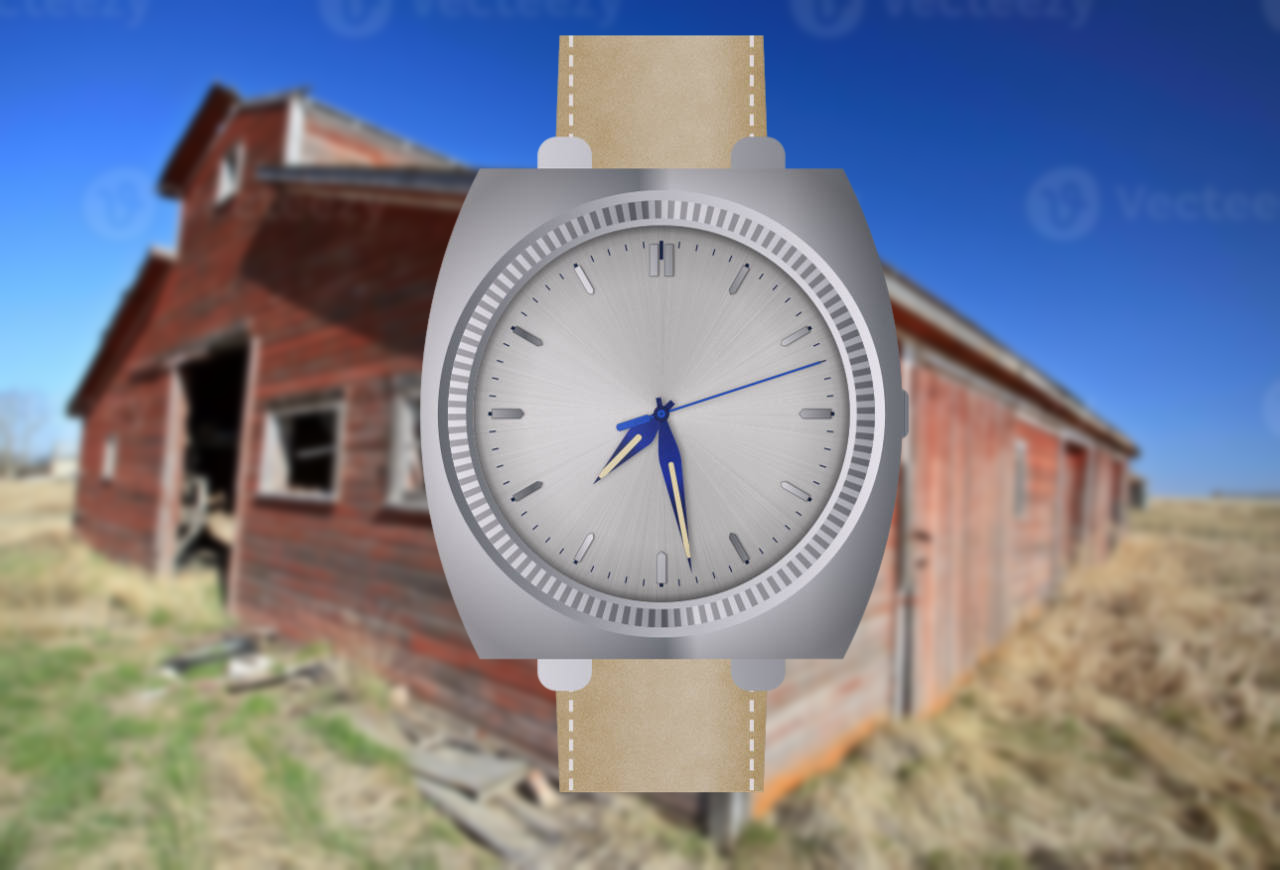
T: 7 h 28 min 12 s
